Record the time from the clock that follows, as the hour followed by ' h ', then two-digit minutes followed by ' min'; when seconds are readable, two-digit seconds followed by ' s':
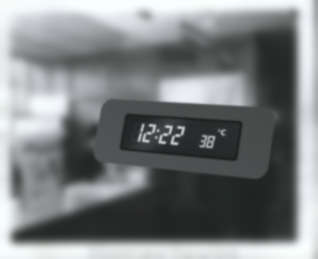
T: 12 h 22 min
